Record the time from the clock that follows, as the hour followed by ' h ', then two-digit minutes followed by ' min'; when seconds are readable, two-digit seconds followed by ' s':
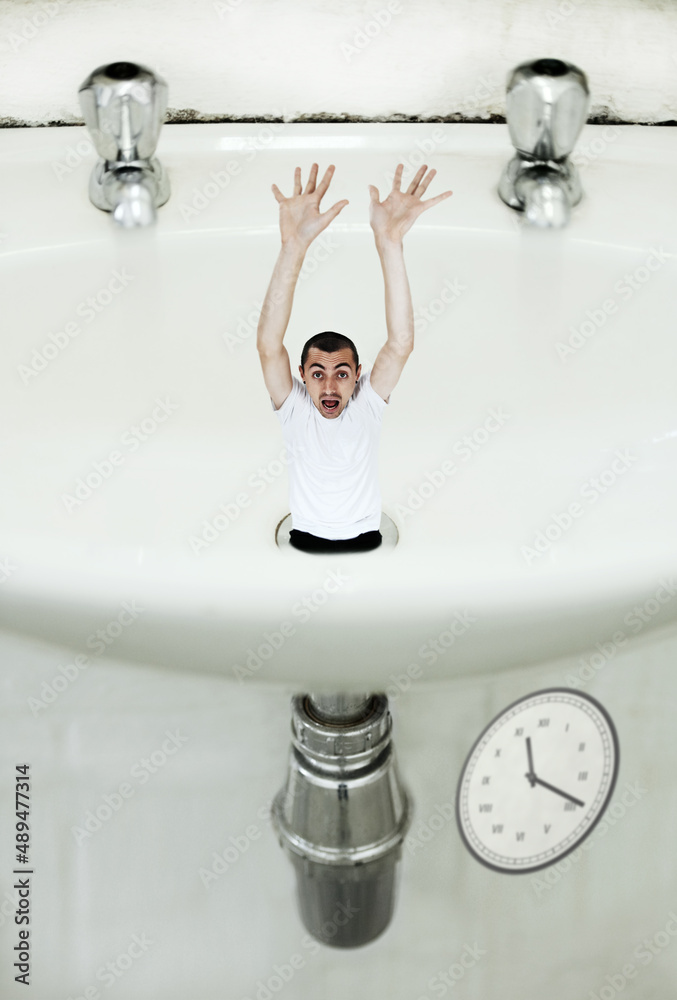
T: 11 h 19 min
